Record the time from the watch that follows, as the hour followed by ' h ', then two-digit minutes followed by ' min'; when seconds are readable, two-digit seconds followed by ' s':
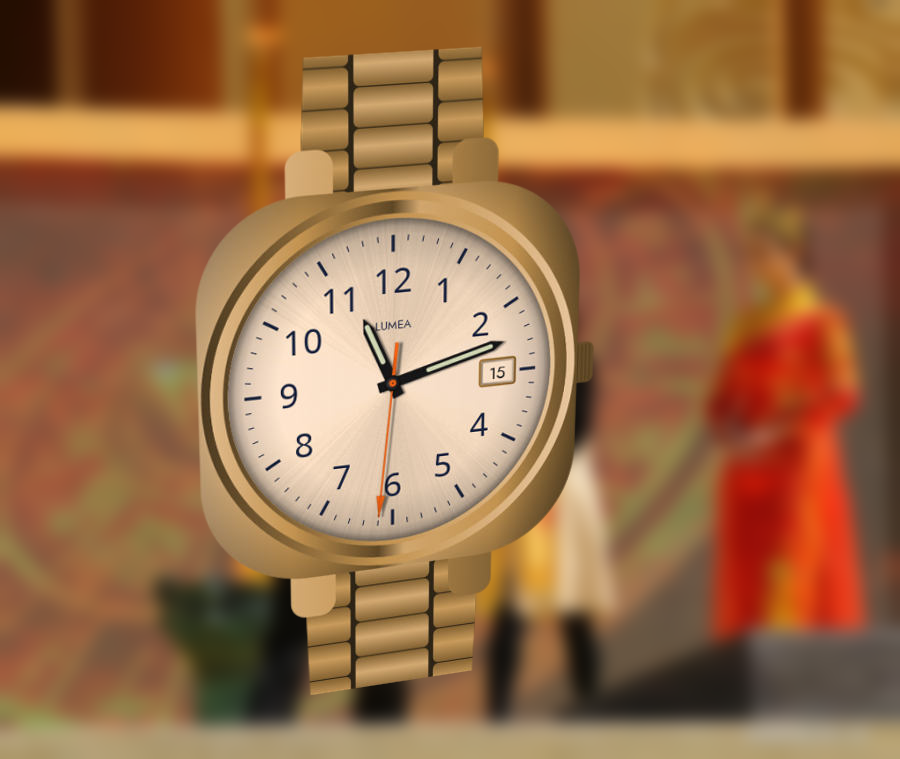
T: 11 h 12 min 31 s
